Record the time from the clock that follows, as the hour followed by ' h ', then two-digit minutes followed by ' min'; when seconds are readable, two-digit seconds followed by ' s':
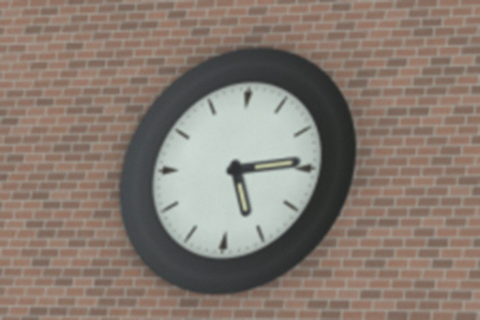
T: 5 h 14 min
